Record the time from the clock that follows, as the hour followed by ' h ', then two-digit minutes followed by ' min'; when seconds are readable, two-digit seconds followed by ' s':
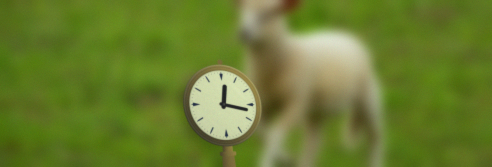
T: 12 h 17 min
